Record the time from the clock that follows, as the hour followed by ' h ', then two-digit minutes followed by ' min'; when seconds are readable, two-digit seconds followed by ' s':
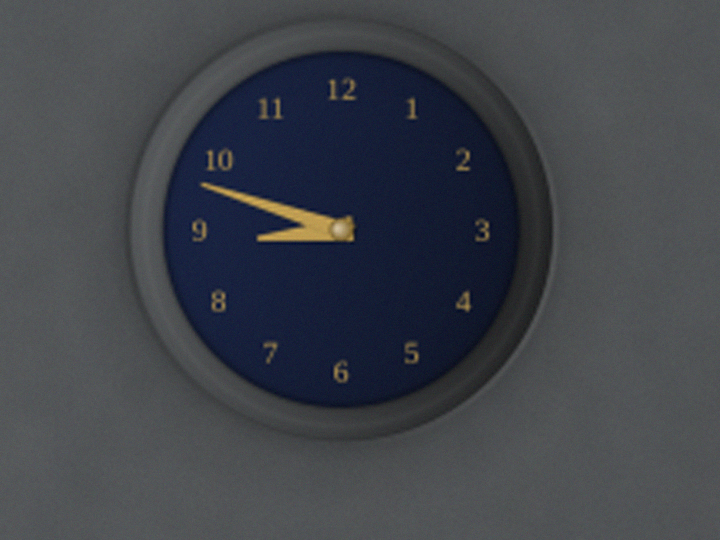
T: 8 h 48 min
